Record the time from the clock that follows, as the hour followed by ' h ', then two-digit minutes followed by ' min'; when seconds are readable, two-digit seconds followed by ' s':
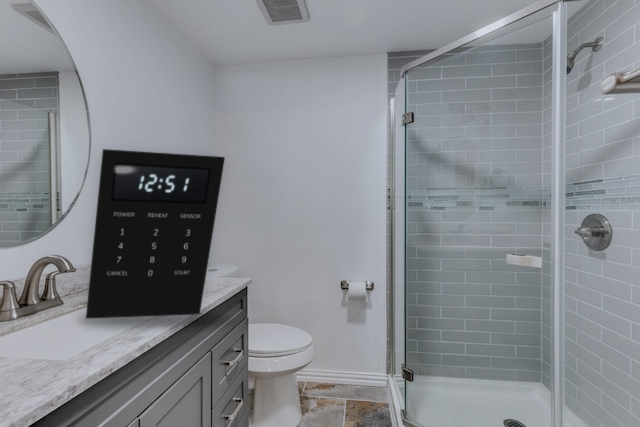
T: 12 h 51 min
